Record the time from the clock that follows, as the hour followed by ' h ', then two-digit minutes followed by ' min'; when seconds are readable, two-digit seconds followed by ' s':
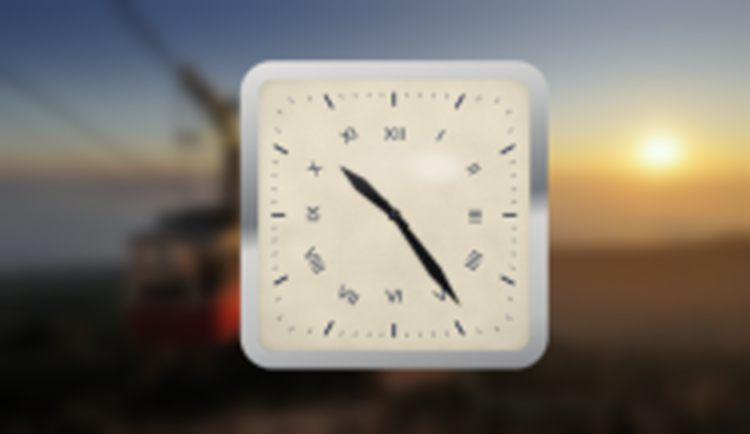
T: 10 h 24 min
